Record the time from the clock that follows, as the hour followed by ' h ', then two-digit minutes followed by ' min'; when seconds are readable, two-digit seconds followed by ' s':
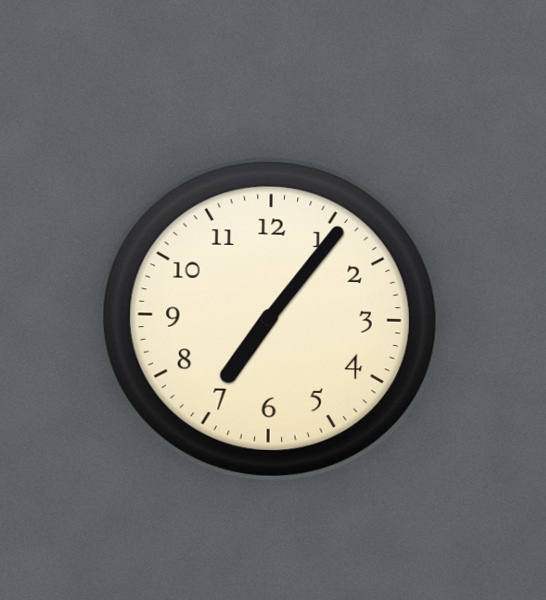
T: 7 h 06 min
